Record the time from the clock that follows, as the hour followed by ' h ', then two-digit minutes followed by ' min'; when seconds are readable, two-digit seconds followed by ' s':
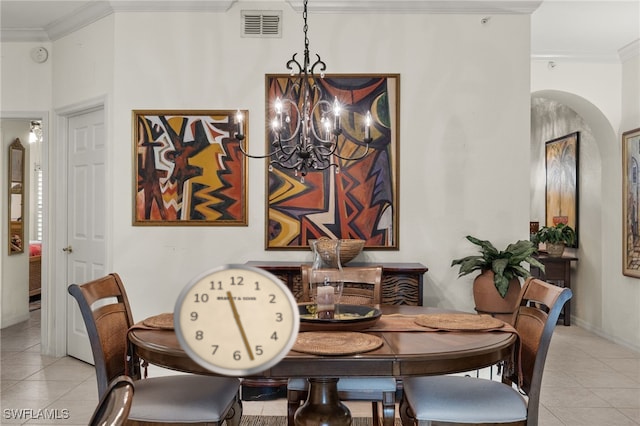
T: 11 h 27 min
